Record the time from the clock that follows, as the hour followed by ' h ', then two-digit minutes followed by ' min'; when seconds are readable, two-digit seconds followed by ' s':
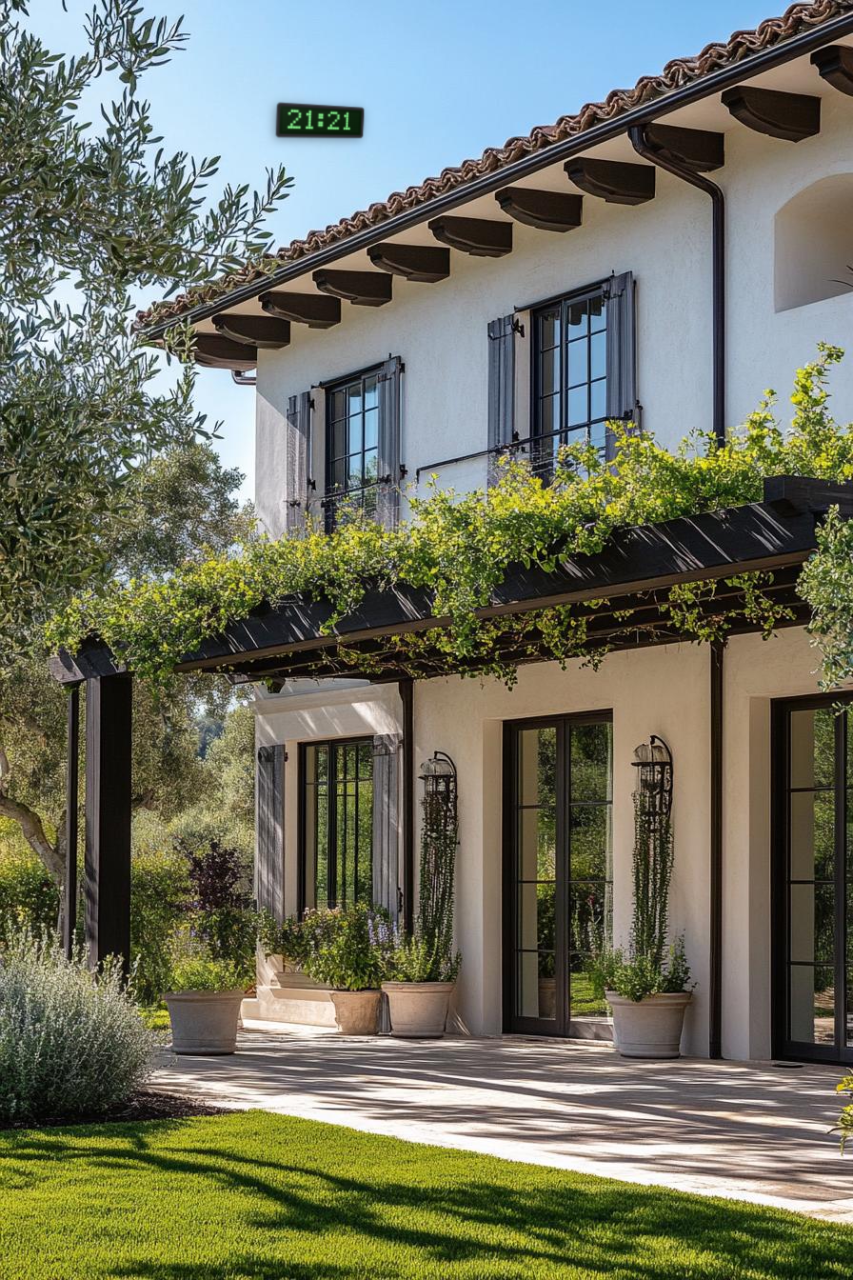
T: 21 h 21 min
